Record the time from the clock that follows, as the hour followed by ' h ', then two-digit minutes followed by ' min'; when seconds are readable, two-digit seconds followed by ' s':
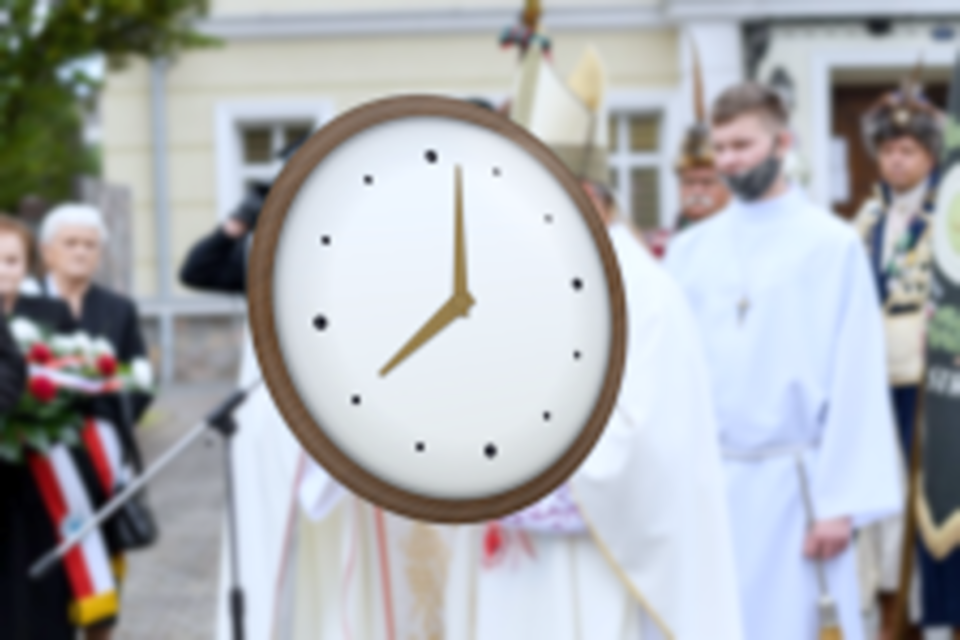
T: 8 h 02 min
